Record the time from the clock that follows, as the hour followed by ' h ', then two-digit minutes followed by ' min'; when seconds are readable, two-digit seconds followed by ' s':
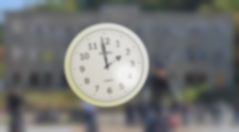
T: 1 h 59 min
